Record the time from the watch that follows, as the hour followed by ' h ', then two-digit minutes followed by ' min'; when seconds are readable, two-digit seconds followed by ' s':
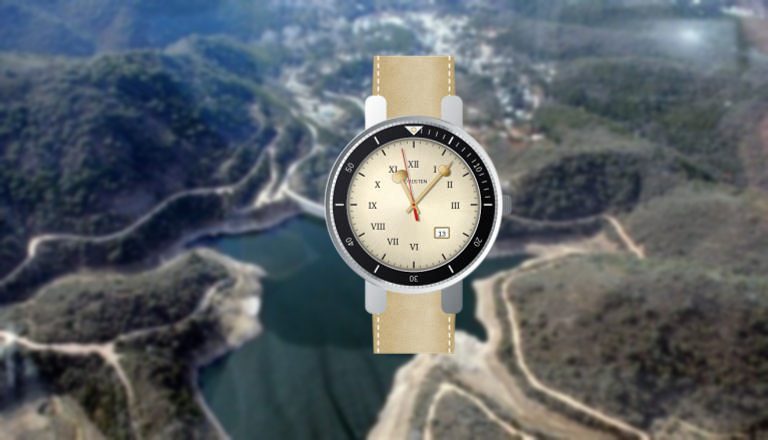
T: 11 h 06 min 58 s
